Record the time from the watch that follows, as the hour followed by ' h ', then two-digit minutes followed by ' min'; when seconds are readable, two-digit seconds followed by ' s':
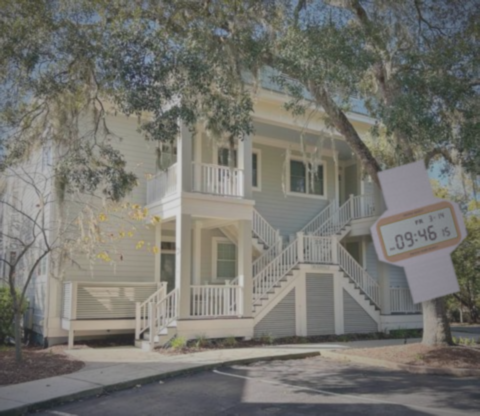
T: 9 h 46 min
